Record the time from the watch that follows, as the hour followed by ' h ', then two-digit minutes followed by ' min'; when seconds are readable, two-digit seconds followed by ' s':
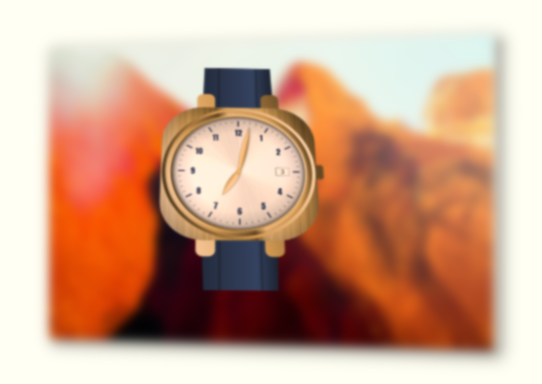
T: 7 h 02 min
